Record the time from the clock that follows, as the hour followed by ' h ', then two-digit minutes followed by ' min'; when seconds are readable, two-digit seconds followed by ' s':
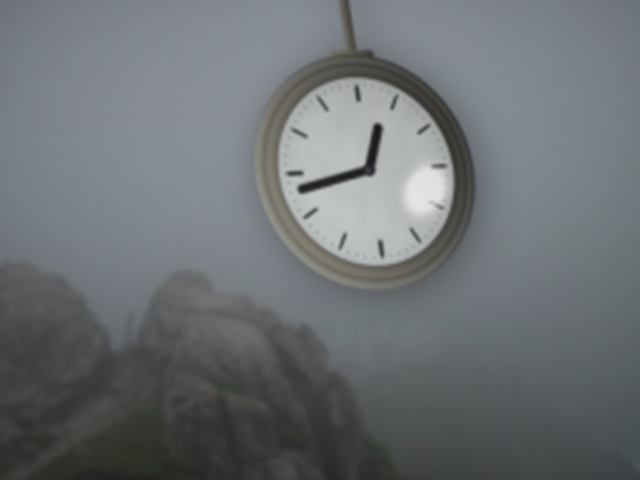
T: 12 h 43 min
